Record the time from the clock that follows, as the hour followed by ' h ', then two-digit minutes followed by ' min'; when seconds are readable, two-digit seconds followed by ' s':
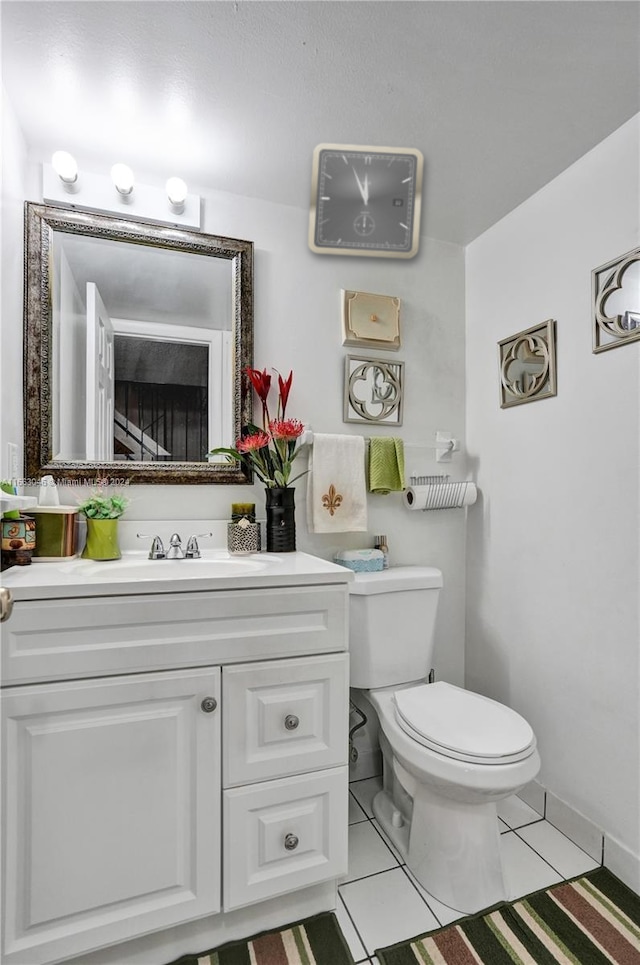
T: 11 h 56 min
